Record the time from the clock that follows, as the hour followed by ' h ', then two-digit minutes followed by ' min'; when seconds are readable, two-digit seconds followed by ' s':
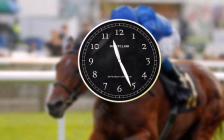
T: 11 h 26 min
